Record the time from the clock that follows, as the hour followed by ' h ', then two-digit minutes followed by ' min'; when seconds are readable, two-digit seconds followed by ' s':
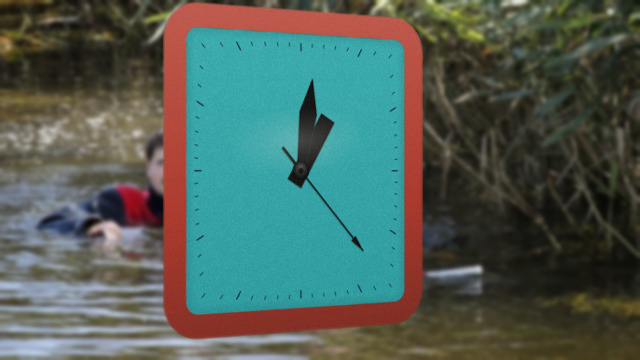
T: 1 h 01 min 23 s
